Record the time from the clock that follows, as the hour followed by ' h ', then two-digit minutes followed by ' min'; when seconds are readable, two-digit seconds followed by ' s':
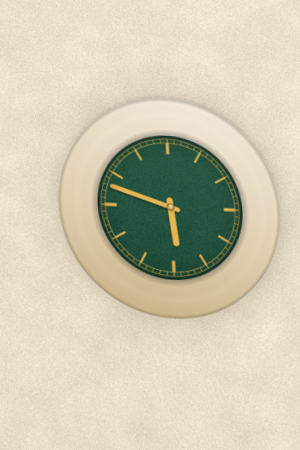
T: 5 h 48 min
